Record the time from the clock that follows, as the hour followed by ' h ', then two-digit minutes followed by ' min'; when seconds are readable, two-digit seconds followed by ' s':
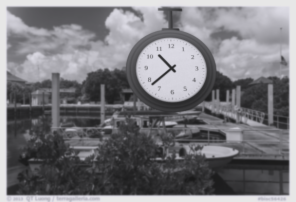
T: 10 h 38 min
